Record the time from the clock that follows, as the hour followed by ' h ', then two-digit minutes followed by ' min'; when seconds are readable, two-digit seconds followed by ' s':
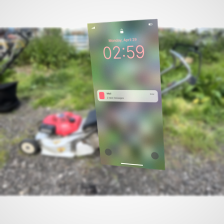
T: 2 h 59 min
